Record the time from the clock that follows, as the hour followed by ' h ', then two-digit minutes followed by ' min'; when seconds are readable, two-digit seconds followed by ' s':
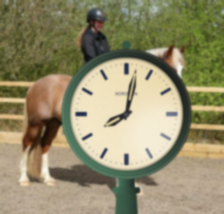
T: 8 h 02 min
